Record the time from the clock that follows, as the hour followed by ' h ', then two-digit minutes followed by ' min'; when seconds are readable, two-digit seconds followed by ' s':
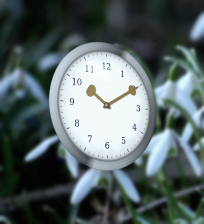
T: 10 h 10 min
